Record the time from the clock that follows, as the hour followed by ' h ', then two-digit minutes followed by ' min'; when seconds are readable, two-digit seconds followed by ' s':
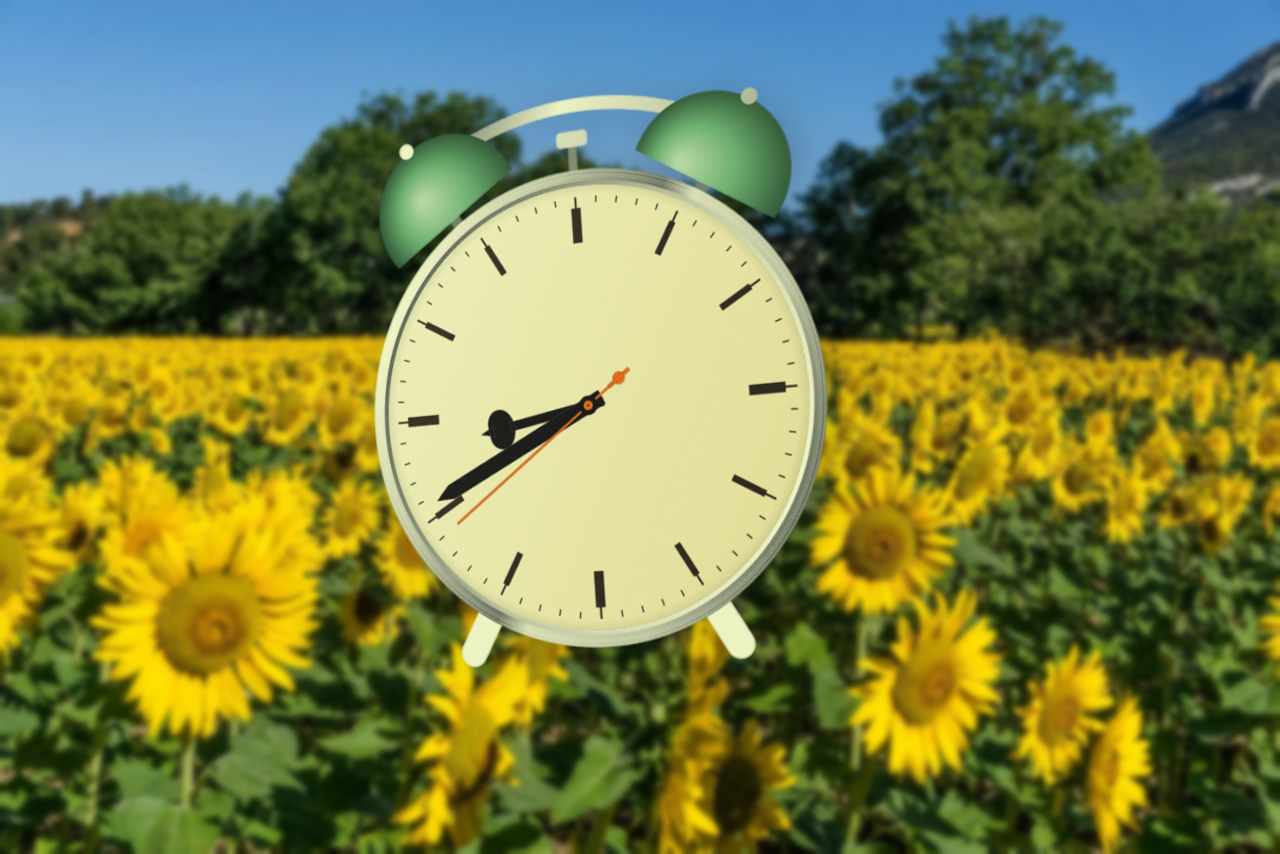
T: 8 h 40 min 39 s
